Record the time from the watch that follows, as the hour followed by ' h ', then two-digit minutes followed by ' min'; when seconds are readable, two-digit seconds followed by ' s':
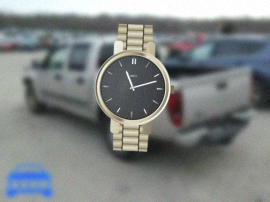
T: 11 h 12 min
